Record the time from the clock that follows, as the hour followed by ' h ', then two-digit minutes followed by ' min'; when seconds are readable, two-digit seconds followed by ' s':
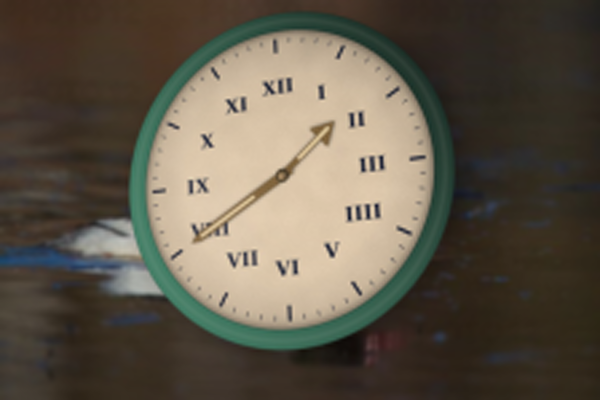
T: 1 h 40 min
